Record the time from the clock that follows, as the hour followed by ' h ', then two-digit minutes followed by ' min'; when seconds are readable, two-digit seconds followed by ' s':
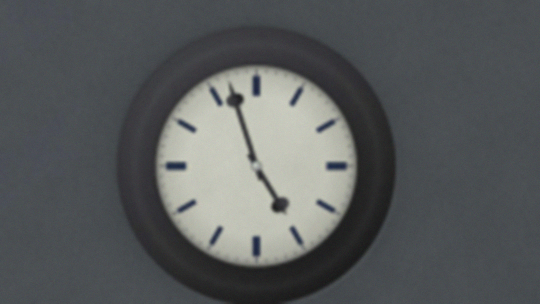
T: 4 h 57 min
